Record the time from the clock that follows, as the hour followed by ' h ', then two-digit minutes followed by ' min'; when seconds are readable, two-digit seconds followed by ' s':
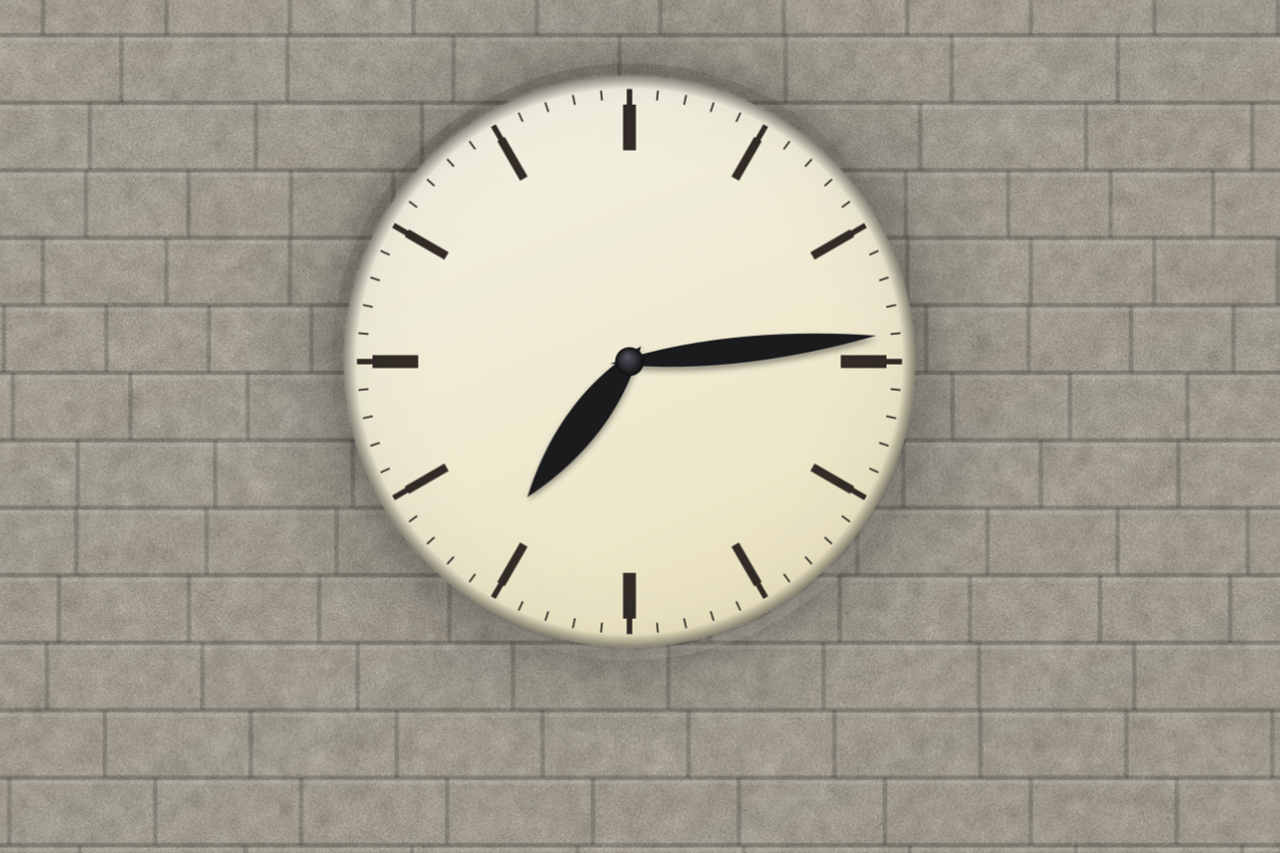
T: 7 h 14 min
